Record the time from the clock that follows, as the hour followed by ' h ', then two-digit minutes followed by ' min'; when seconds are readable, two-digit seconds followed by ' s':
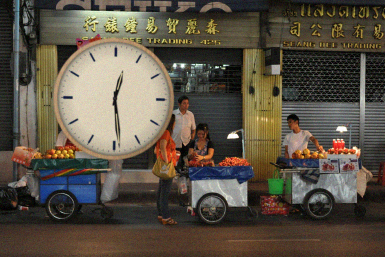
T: 12 h 29 min
